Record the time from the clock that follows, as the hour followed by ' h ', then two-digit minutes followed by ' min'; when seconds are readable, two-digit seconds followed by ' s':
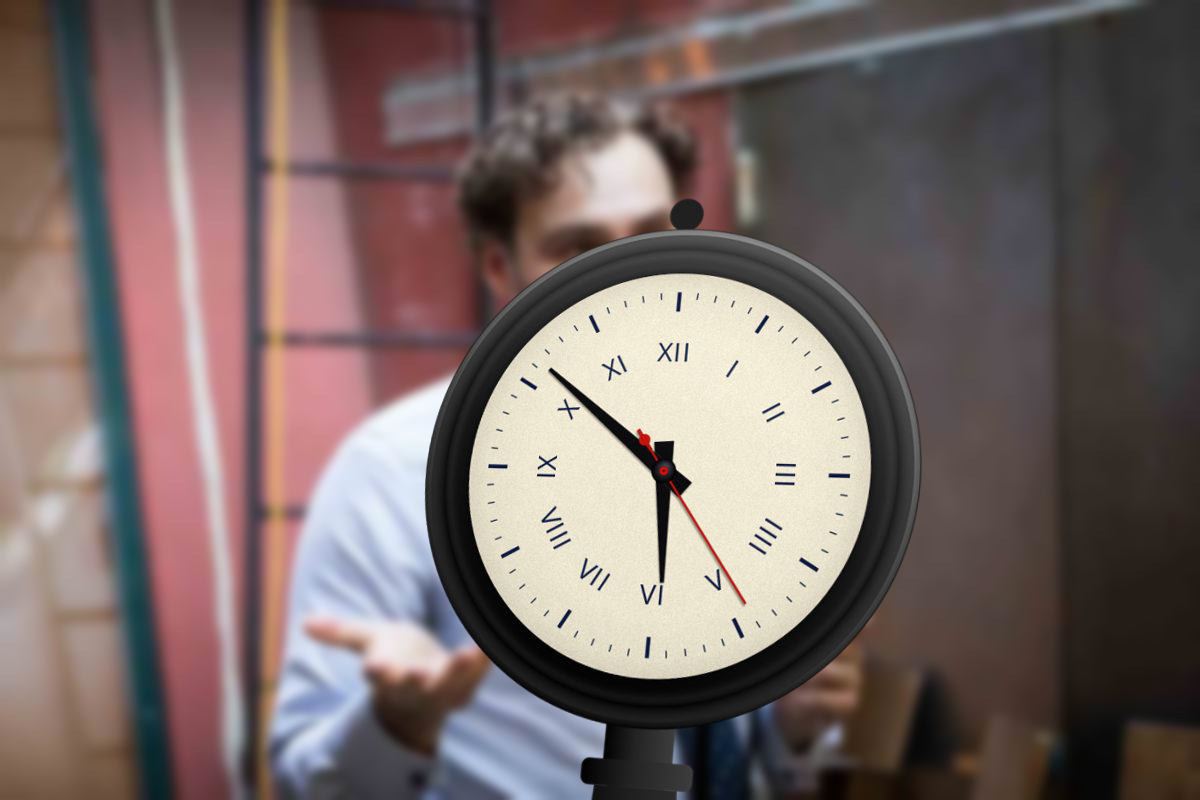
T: 5 h 51 min 24 s
